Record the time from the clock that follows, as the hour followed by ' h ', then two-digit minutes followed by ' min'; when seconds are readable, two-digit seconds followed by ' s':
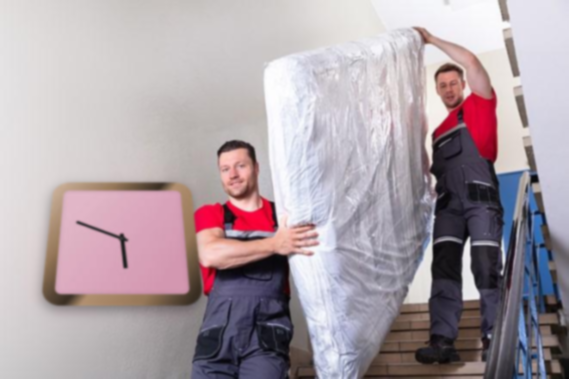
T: 5 h 49 min
